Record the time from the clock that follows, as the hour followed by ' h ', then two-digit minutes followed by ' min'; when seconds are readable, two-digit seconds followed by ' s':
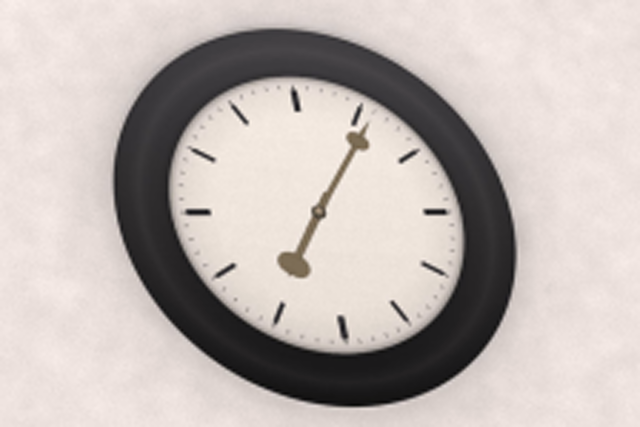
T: 7 h 06 min
